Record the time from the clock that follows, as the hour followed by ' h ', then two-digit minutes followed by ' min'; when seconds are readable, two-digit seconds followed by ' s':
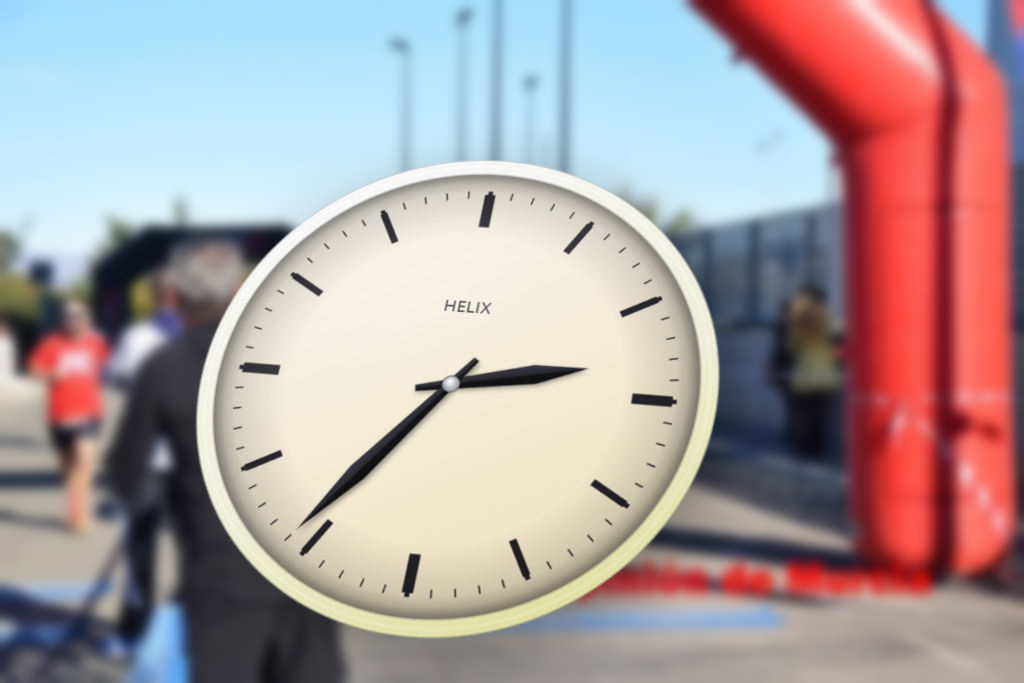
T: 2 h 36 min
